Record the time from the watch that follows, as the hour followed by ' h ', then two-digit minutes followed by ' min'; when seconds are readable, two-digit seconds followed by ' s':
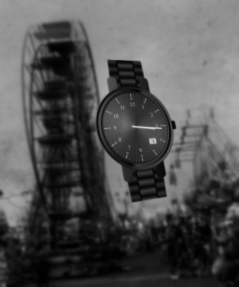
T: 3 h 16 min
